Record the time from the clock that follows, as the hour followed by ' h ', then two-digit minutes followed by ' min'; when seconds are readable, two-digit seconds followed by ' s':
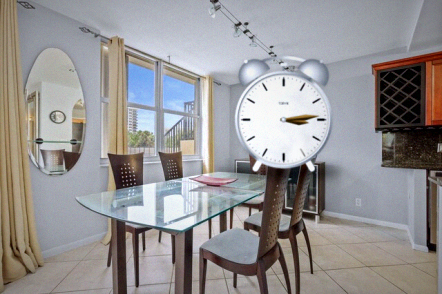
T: 3 h 14 min
